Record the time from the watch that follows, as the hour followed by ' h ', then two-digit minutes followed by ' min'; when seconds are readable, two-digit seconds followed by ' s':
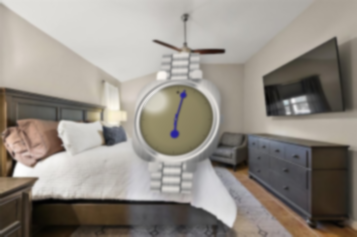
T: 6 h 02 min
